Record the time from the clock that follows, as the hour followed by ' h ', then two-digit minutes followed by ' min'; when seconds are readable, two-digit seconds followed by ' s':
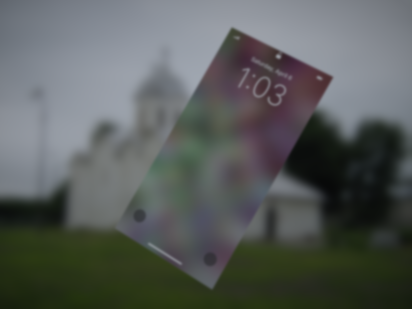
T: 1 h 03 min
